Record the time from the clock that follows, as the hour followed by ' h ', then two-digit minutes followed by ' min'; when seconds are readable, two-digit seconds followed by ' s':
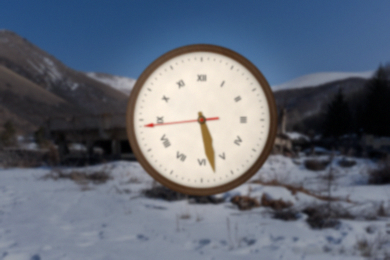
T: 5 h 27 min 44 s
